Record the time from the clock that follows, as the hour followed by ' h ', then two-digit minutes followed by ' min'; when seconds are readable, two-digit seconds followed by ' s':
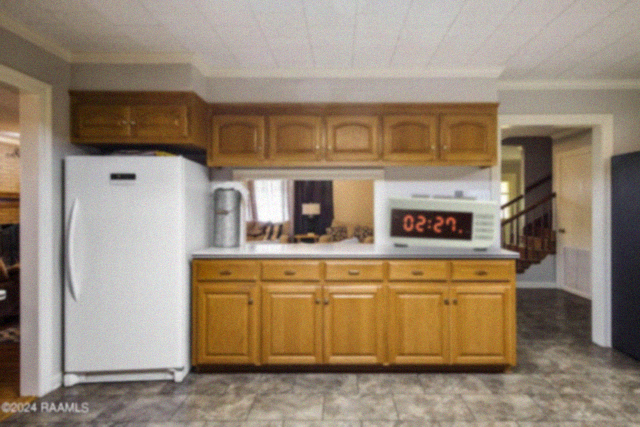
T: 2 h 27 min
